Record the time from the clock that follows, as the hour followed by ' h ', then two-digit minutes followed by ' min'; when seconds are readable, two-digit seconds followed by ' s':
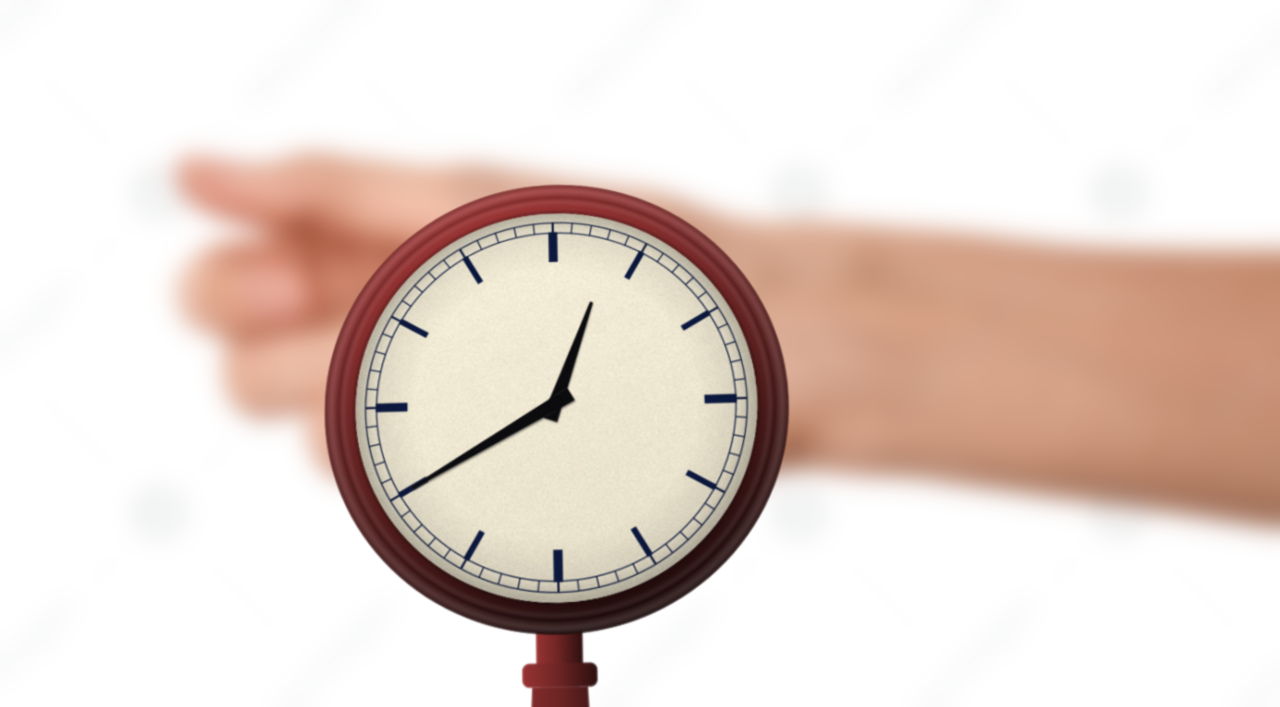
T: 12 h 40 min
